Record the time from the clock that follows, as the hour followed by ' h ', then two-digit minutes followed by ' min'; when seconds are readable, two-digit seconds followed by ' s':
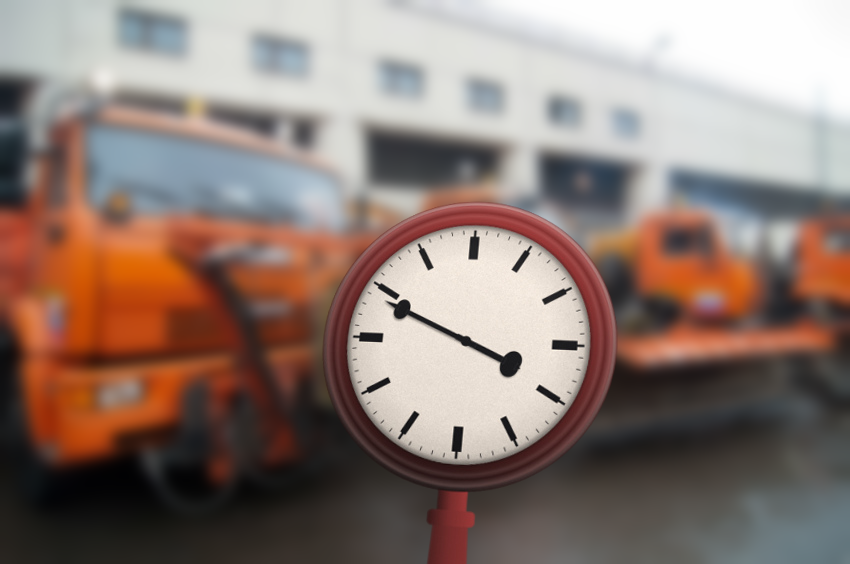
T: 3 h 49 min
